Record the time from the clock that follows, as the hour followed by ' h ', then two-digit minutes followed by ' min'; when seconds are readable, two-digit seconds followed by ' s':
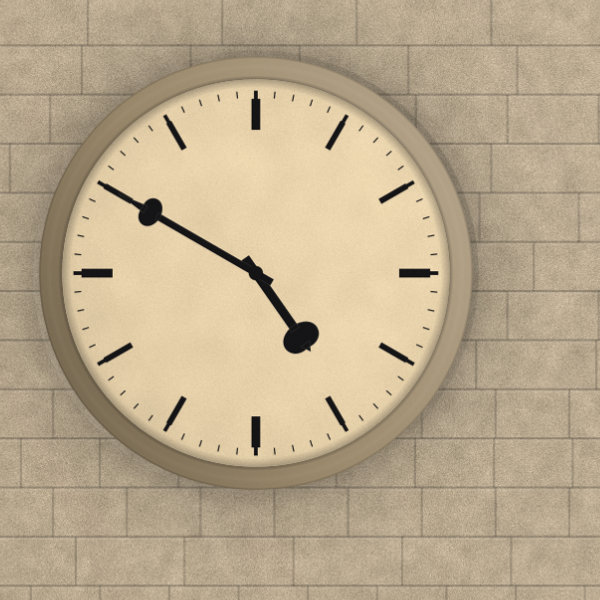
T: 4 h 50 min
